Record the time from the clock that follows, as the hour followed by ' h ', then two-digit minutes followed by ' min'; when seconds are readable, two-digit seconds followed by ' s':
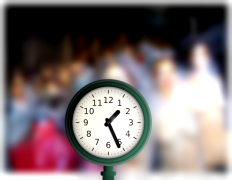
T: 1 h 26 min
